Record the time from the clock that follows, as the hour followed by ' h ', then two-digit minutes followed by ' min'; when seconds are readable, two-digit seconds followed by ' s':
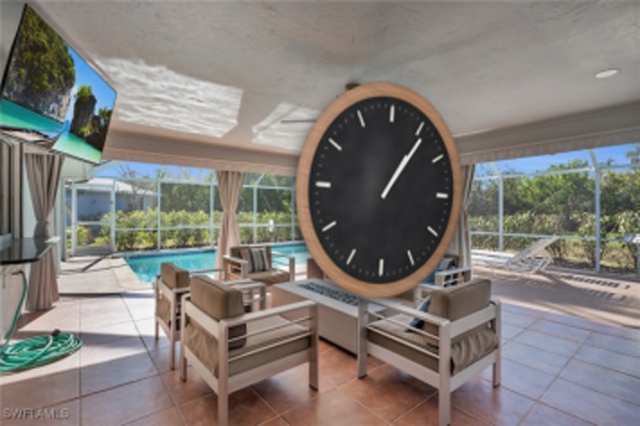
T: 1 h 06 min
